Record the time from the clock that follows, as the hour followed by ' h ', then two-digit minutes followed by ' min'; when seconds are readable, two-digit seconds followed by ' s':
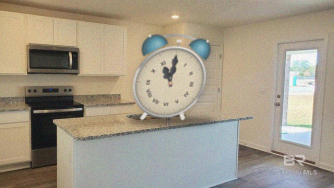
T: 11 h 00 min
